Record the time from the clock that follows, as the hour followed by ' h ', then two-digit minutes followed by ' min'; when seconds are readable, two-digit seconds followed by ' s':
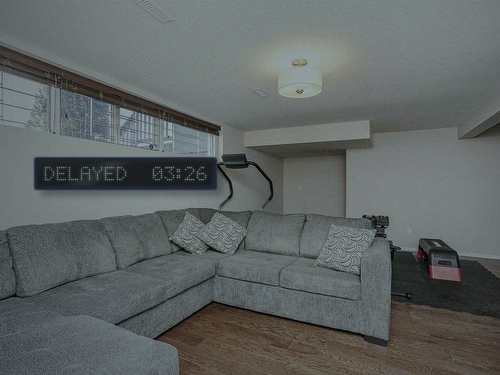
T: 3 h 26 min
